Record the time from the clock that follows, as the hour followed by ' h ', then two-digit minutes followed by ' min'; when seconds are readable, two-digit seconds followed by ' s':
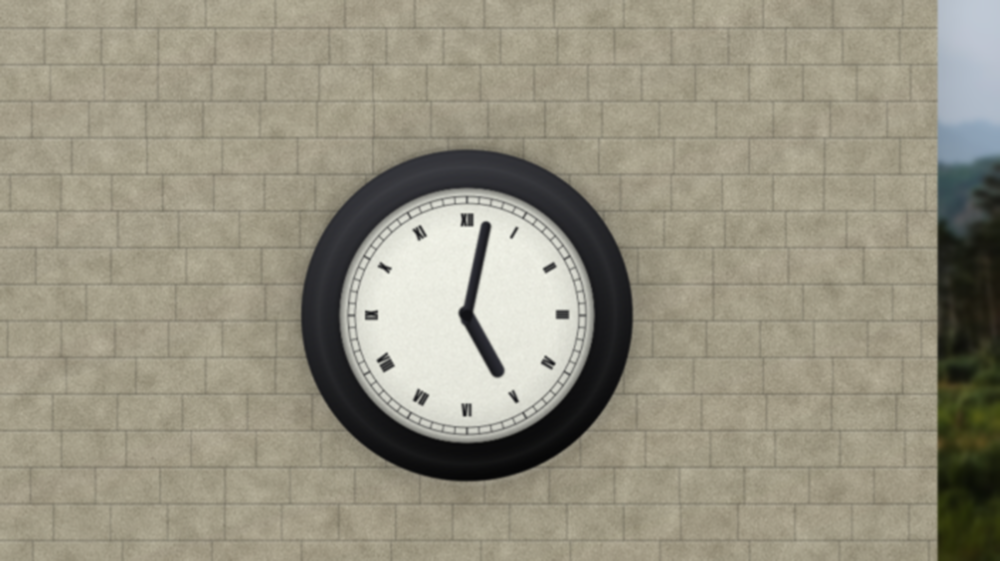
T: 5 h 02 min
